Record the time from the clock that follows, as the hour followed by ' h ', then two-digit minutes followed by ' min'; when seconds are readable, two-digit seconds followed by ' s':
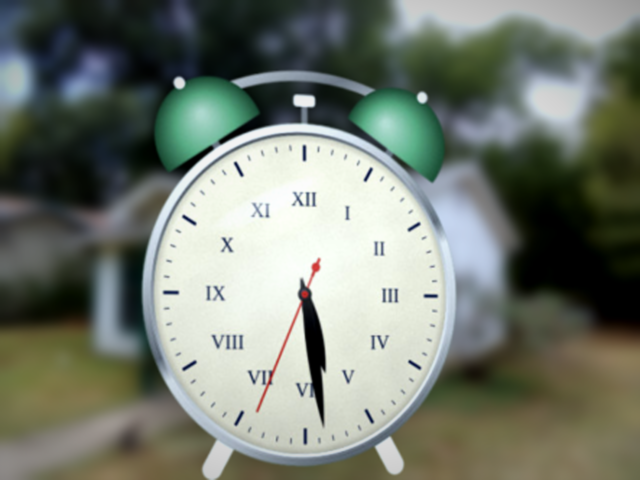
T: 5 h 28 min 34 s
